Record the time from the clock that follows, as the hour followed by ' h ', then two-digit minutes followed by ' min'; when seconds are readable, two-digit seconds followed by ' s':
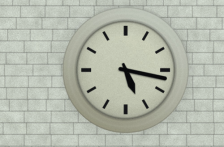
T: 5 h 17 min
